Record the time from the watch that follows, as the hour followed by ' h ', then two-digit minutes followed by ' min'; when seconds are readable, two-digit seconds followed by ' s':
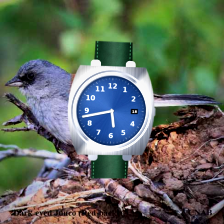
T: 5 h 43 min
